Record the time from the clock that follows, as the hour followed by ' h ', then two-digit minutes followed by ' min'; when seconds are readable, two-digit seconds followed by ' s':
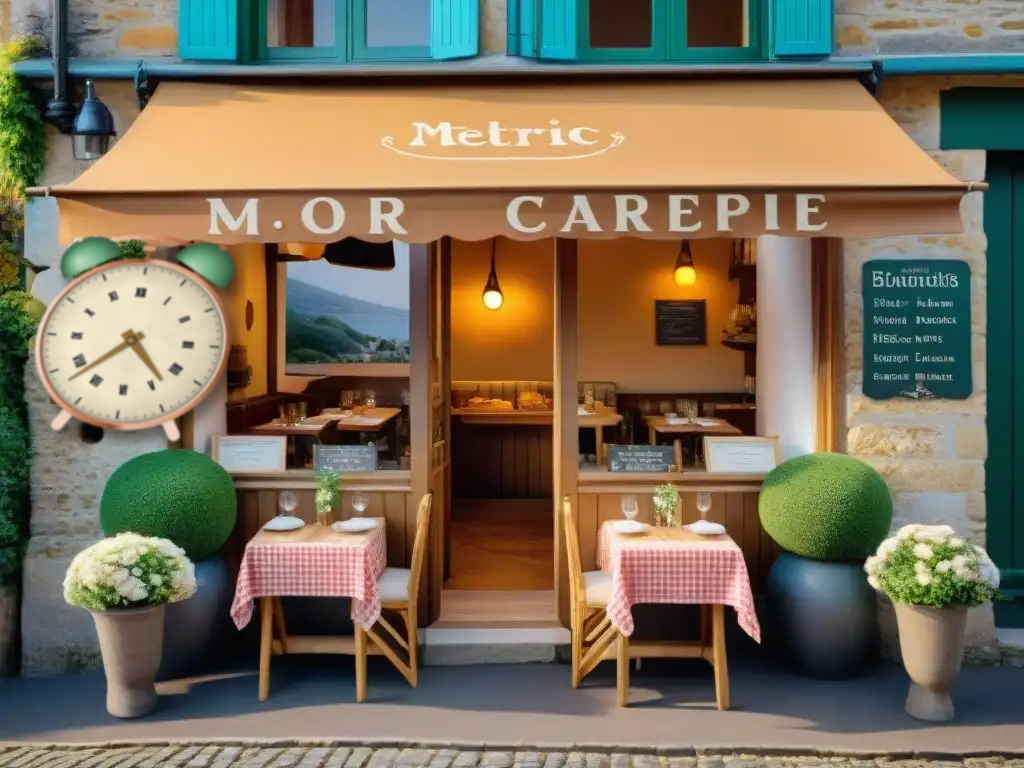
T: 4 h 38 min
